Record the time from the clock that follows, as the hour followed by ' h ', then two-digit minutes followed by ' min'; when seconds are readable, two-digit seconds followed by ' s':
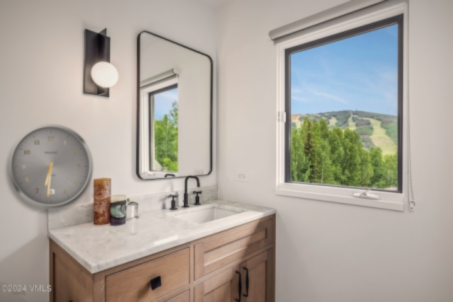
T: 6 h 31 min
